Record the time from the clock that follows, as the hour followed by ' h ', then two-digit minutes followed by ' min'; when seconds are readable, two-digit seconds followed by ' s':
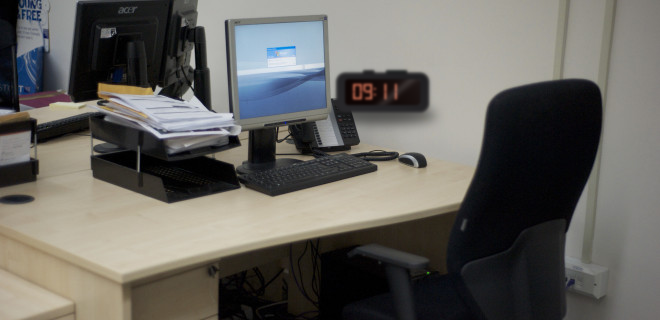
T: 9 h 11 min
